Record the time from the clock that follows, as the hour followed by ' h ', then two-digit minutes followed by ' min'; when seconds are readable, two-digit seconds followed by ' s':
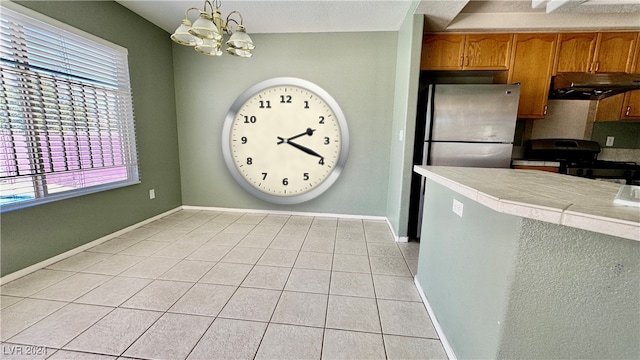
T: 2 h 19 min
